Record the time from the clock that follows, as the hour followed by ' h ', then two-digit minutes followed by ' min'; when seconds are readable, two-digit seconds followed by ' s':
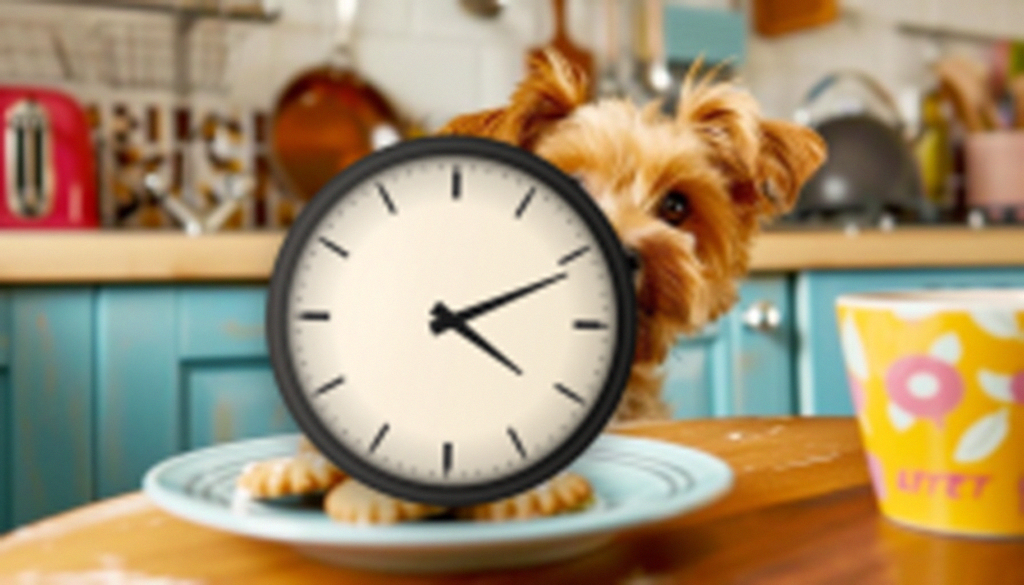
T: 4 h 11 min
